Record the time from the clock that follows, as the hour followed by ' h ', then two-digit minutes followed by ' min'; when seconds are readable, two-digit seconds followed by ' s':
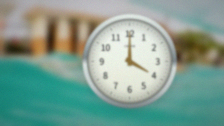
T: 4 h 00 min
